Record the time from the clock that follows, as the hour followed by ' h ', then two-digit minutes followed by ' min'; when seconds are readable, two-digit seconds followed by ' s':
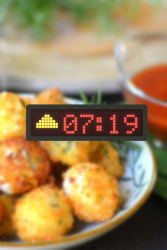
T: 7 h 19 min
